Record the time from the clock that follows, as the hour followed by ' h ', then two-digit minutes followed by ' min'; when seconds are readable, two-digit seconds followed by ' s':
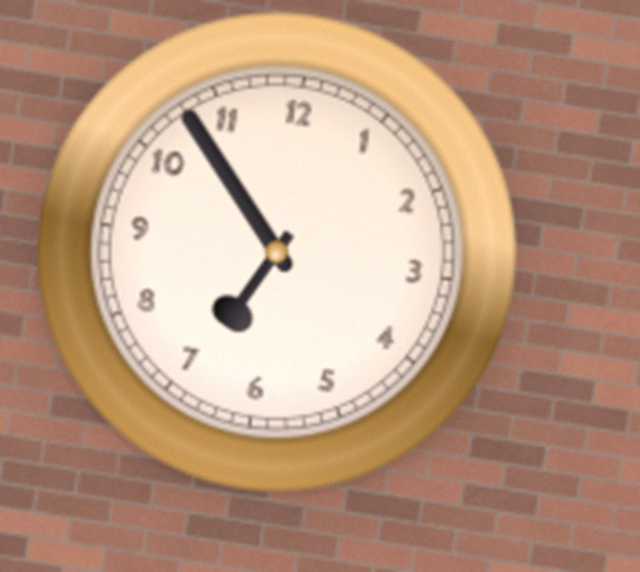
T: 6 h 53 min
